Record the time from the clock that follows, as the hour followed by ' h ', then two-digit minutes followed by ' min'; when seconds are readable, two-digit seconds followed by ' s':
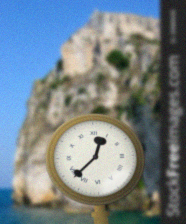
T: 12 h 38 min
